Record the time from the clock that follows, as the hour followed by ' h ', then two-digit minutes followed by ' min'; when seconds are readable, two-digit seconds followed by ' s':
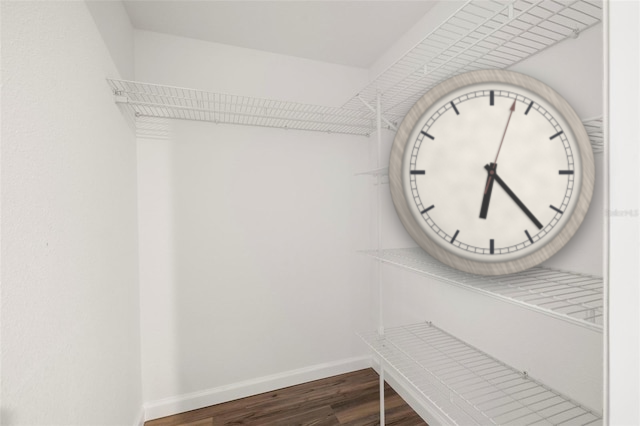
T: 6 h 23 min 03 s
